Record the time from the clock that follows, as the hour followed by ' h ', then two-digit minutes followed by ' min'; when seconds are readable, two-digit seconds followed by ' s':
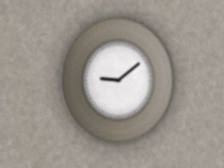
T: 9 h 09 min
